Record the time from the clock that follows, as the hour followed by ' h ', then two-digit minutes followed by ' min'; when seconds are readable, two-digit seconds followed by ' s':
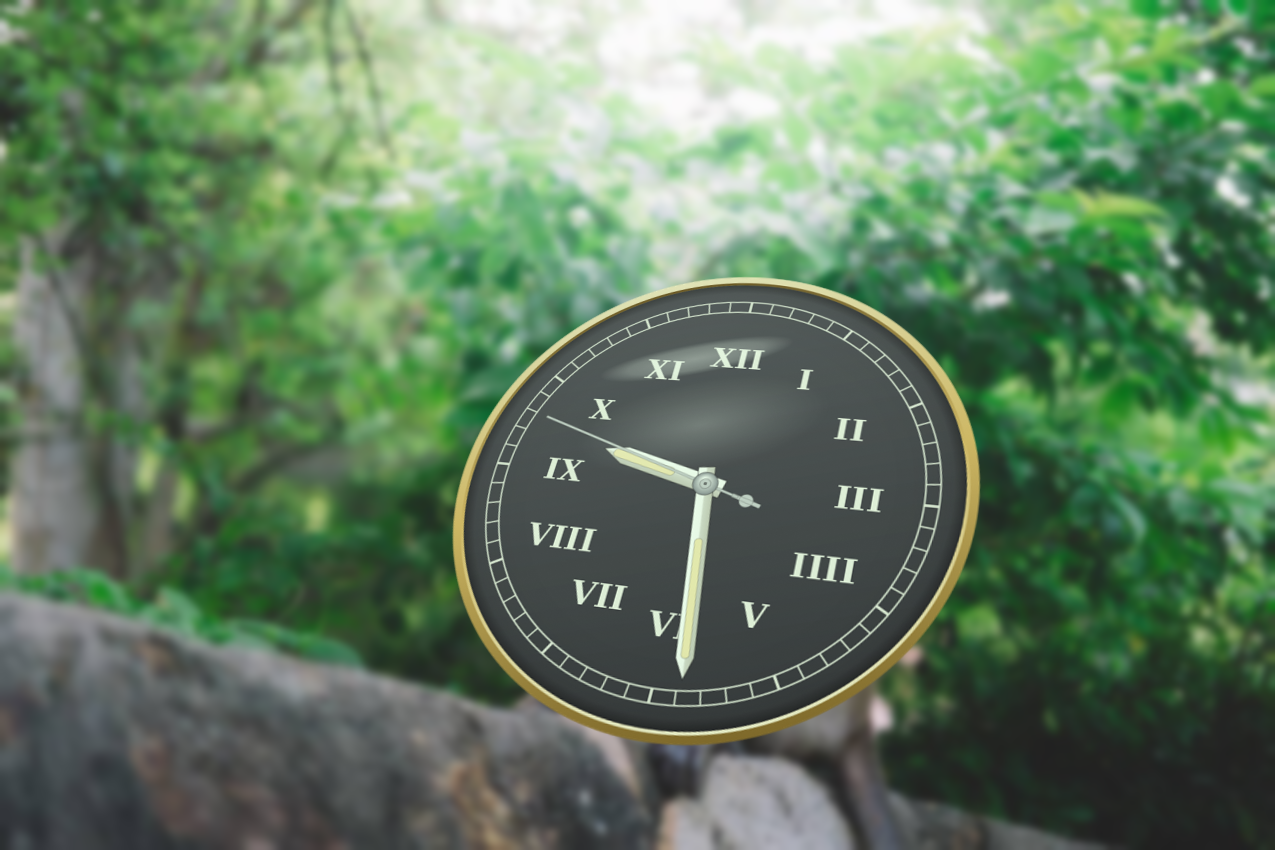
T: 9 h 28 min 48 s
